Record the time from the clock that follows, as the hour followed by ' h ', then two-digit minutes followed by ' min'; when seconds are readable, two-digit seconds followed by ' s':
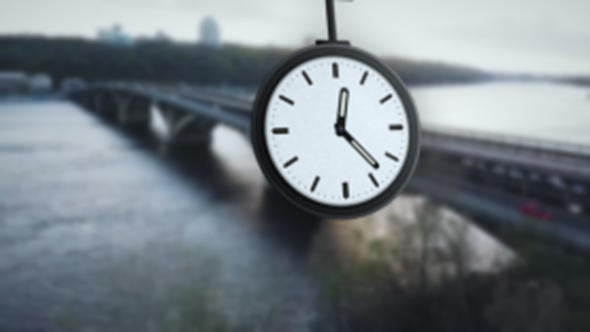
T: 12 h 23 min
